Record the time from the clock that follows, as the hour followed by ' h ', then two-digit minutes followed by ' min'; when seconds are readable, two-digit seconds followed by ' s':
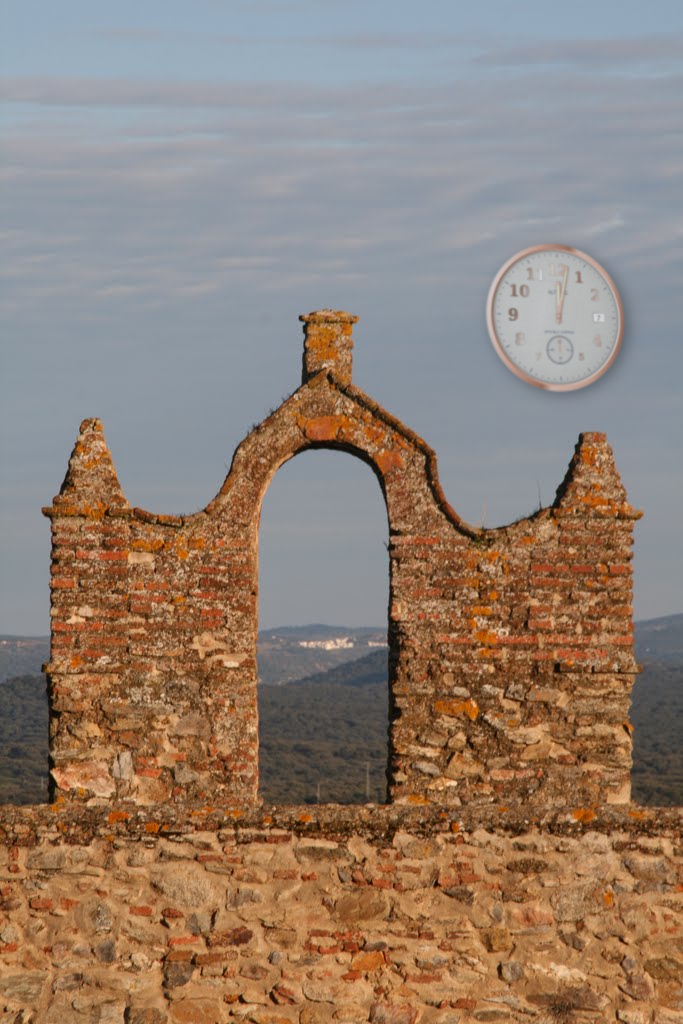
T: 12 h 02 min
